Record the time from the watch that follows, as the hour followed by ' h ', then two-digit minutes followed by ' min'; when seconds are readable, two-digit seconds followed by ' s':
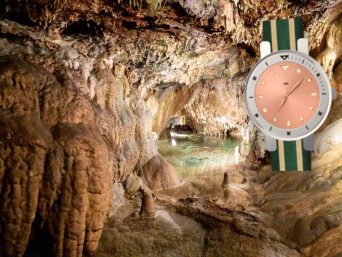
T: 7 h 08 min
